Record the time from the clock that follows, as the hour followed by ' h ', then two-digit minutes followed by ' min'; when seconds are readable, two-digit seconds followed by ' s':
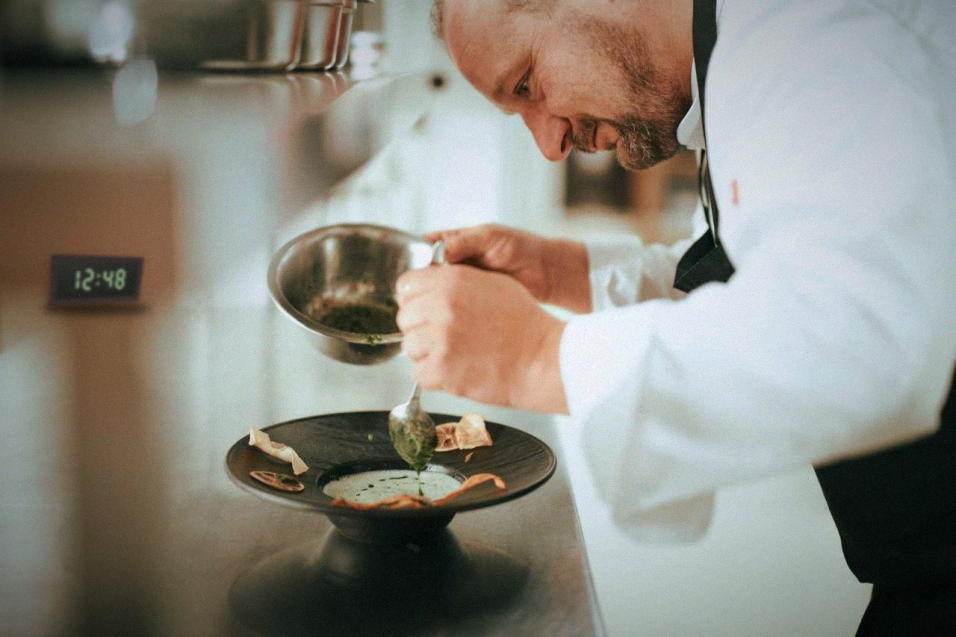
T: 12 h 48 min
